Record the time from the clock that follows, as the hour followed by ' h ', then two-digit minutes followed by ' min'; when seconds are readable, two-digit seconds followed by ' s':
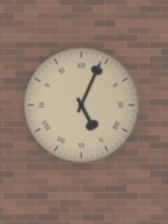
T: 5 h 04 min
